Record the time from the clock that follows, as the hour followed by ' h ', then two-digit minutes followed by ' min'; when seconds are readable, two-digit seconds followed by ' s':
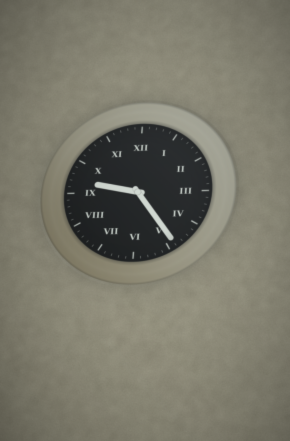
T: 9 h 24 min
